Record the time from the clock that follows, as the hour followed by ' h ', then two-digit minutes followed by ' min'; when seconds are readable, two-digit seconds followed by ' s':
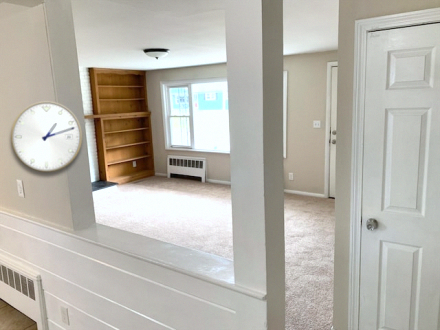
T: 1 h 12 min
